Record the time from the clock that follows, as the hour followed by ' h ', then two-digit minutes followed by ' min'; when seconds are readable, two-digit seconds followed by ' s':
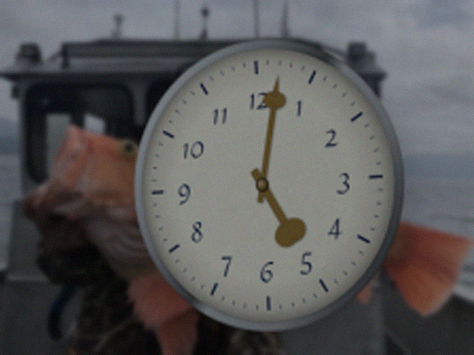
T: 5 h 02 min
